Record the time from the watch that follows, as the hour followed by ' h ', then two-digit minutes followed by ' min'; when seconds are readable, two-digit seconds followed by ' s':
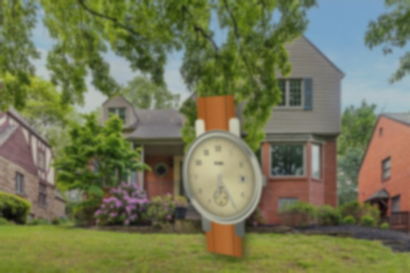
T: 6 h 25 min
